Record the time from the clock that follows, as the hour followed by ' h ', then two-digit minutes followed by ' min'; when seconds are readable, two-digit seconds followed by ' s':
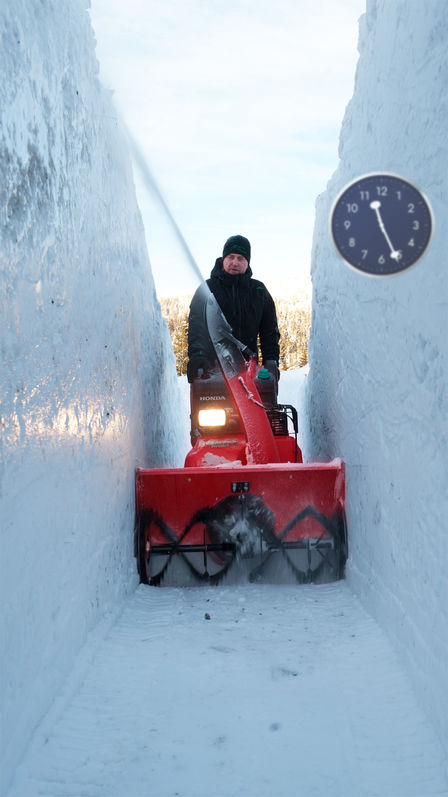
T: 11 h 26 min
